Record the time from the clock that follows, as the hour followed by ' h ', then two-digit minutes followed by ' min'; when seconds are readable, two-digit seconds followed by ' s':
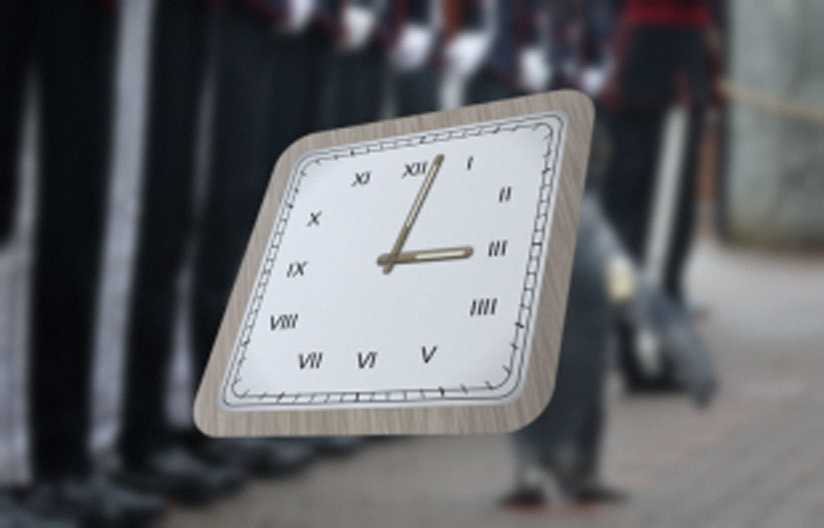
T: 3 h 02 min
